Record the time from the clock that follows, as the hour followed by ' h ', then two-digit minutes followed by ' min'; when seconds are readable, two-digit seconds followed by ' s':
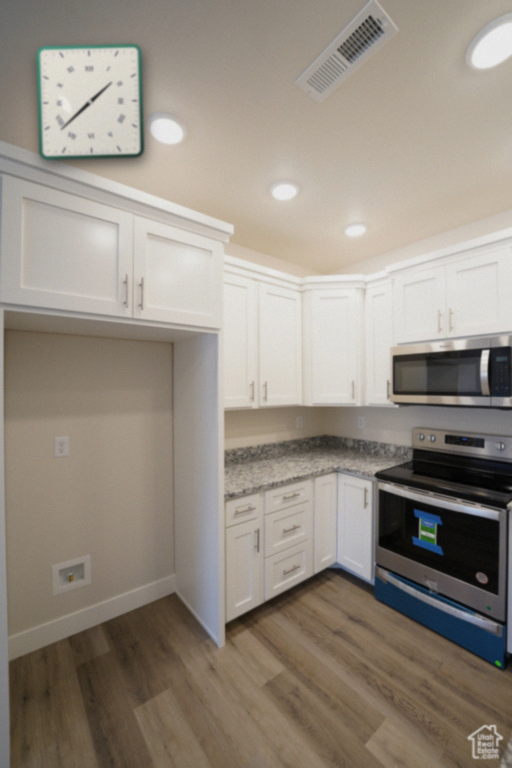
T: 1 h 38 min
